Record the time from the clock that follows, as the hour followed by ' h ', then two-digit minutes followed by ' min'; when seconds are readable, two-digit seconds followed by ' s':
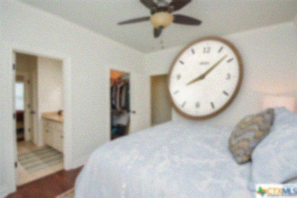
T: 8 h 08 min
